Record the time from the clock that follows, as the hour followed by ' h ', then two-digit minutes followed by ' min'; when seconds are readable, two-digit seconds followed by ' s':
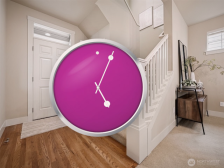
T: 5 h 04 min
